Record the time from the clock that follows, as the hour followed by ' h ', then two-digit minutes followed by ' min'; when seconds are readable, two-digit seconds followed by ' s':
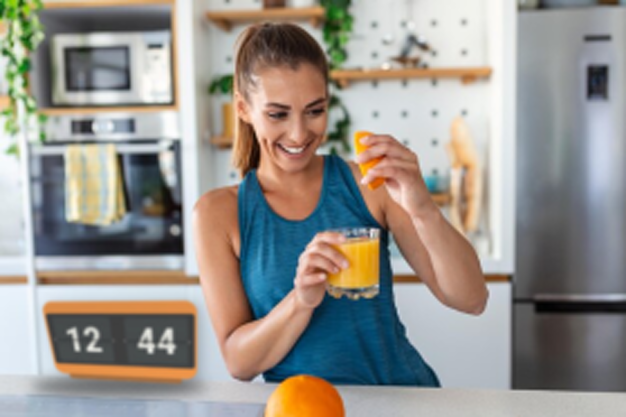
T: 12 h 44 min
